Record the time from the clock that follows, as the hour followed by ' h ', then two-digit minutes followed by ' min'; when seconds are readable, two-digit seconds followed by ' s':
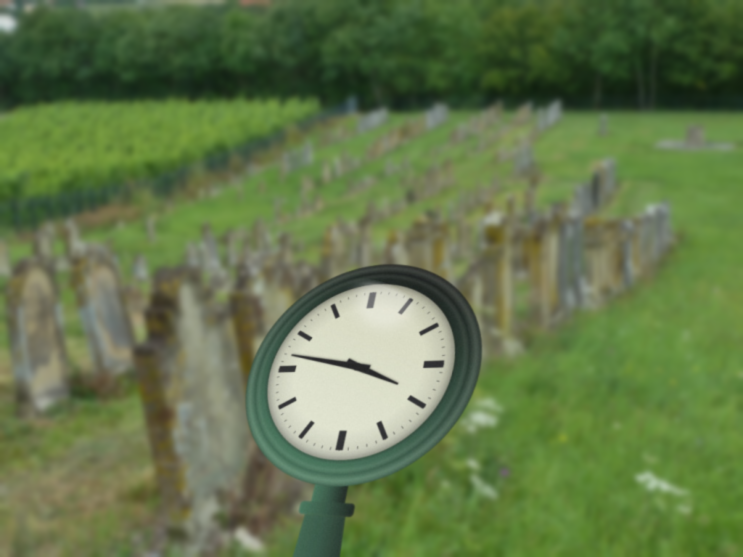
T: 3 h 47 min
